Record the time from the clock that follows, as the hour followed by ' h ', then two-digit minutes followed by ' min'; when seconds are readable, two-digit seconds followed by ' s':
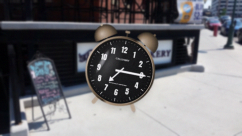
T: 7 h 15 min
